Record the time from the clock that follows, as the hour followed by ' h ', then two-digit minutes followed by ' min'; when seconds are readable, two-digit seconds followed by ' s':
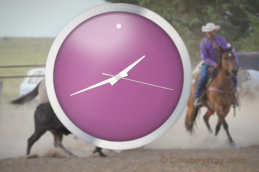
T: 1 h 41 min 17 s
